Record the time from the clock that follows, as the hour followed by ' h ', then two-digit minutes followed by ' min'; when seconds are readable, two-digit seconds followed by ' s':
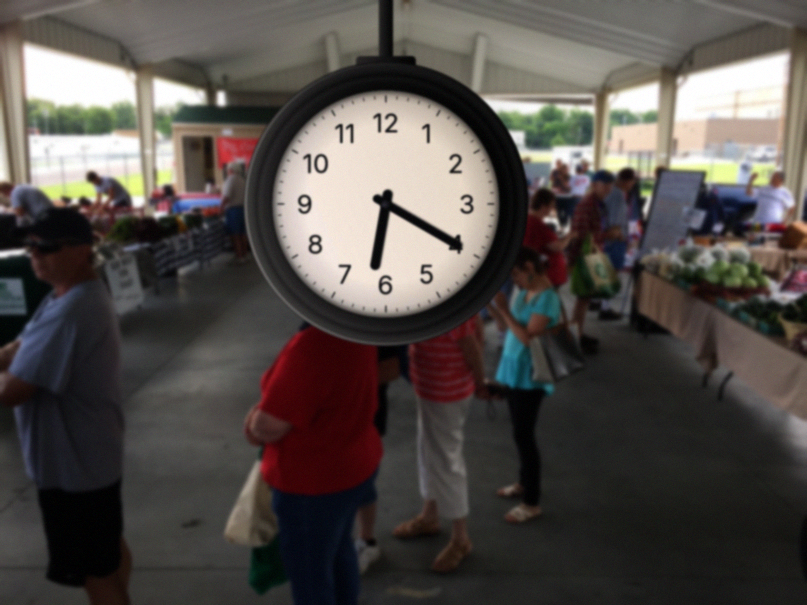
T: 6 h 20 min
